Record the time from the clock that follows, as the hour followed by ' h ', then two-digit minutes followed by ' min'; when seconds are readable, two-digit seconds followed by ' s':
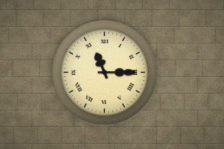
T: 11 h 15 min
